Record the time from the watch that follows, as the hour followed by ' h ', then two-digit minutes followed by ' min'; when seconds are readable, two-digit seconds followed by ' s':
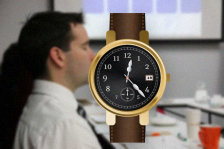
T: 12 h 23 min
